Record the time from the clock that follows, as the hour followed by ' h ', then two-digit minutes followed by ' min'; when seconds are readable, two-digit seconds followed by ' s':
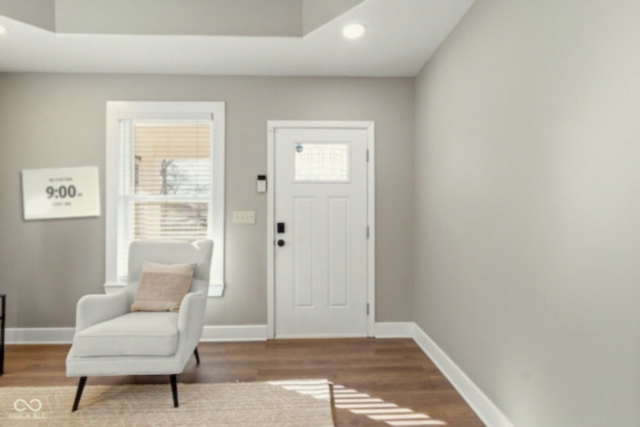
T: 9 h 00 min
